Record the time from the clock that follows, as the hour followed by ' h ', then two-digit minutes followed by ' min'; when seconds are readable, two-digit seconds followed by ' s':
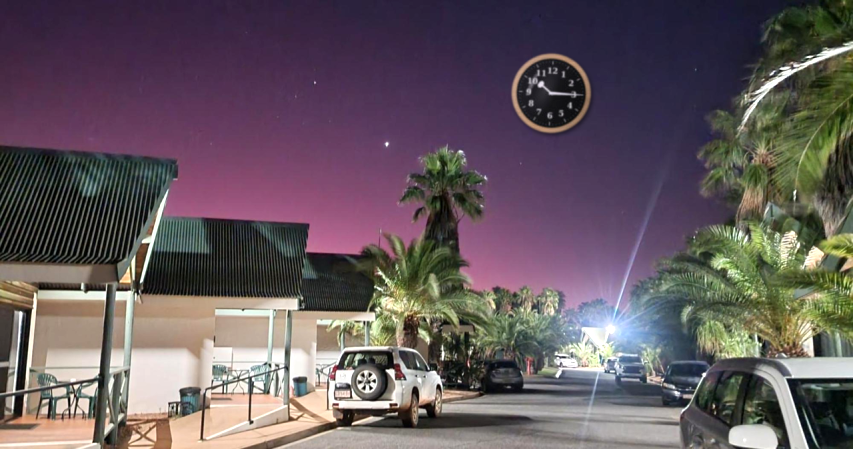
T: 10 h 15 min
